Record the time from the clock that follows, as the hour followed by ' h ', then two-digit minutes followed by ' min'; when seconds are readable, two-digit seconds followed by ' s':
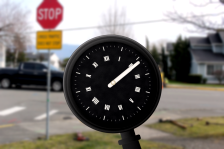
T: 2 h 11 min
